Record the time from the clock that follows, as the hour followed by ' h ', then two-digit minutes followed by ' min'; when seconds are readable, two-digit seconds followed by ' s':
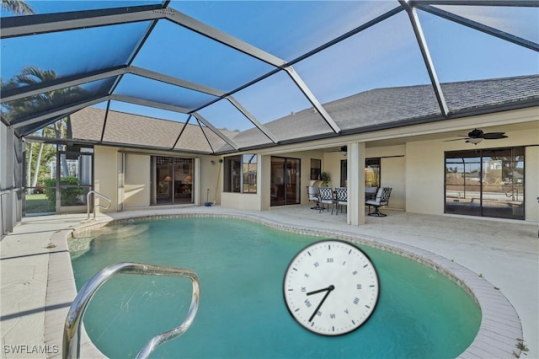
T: 8 h 36 min
